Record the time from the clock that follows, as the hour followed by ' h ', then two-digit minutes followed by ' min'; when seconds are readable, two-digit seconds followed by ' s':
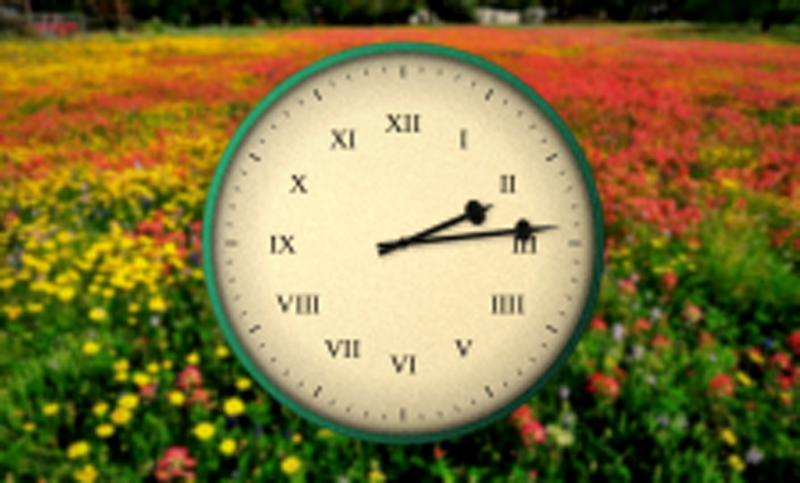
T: 2 h 14 min
